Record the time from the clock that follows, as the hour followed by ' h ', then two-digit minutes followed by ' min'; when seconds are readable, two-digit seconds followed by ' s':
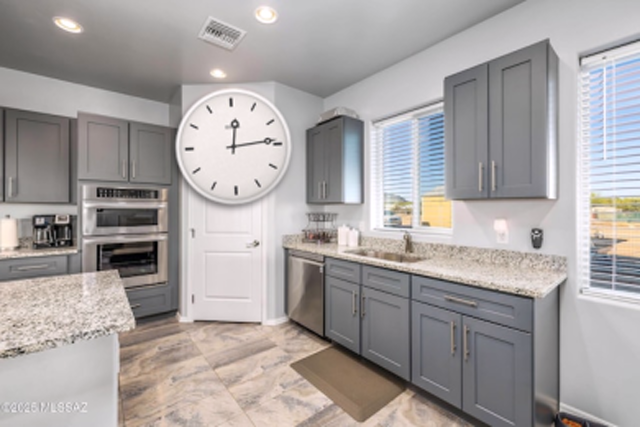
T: 12 h 14 min
